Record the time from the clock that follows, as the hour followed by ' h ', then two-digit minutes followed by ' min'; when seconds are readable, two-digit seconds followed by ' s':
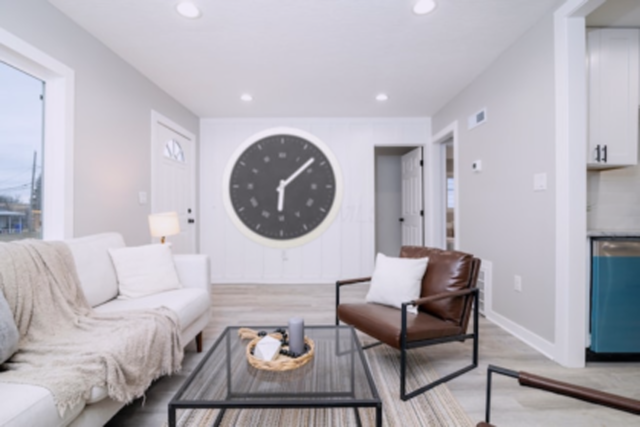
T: 6 h 08 min
